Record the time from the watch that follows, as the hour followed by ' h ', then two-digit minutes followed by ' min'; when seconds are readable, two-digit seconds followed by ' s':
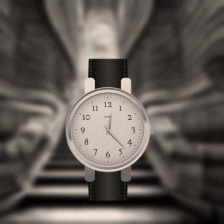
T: 12 h 23 min
